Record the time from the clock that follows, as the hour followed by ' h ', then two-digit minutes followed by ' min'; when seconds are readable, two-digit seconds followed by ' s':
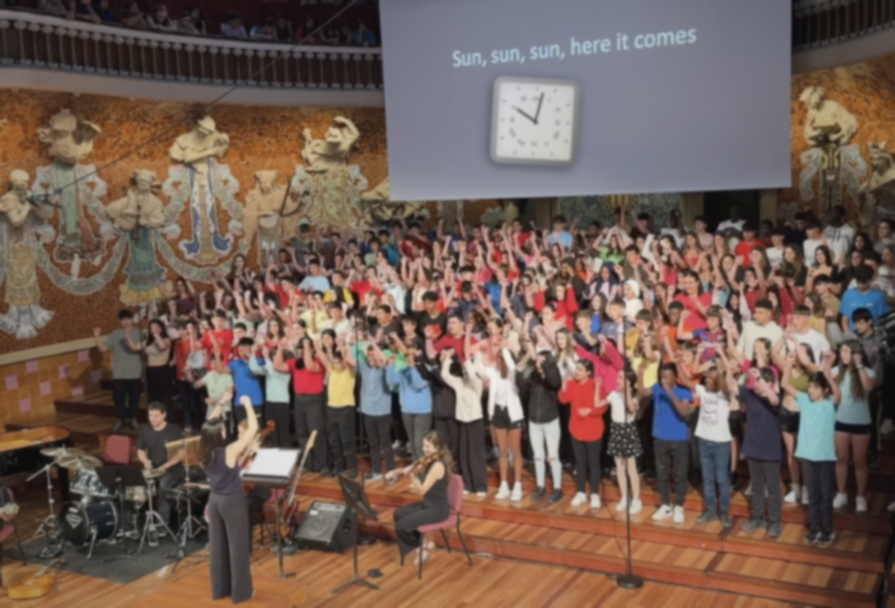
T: 10 h 02 min
